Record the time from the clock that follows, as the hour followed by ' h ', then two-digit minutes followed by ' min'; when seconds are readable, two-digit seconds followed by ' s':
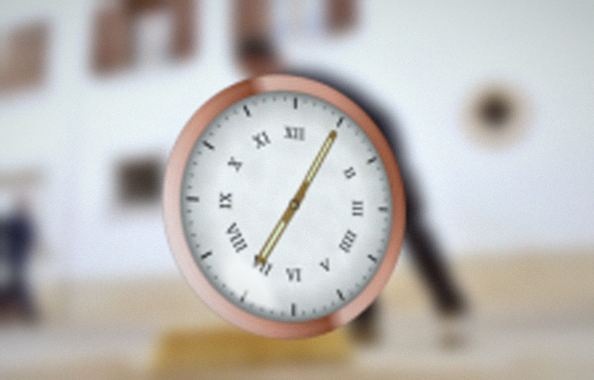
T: 7 h 05 min
